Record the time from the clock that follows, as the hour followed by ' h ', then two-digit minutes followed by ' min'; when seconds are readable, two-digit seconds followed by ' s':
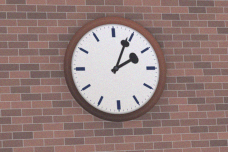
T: 2 h 04 min
